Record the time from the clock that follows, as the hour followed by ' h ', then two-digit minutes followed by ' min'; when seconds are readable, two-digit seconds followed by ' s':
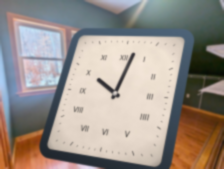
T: 10 h 02 min
